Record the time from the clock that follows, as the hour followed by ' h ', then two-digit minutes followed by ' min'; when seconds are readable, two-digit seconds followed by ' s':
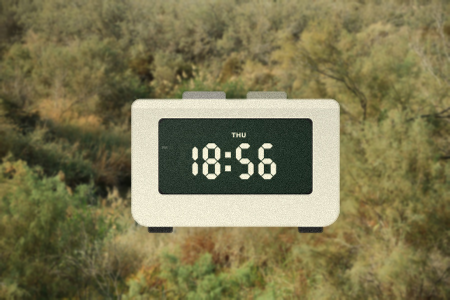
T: 18 h 56 min
